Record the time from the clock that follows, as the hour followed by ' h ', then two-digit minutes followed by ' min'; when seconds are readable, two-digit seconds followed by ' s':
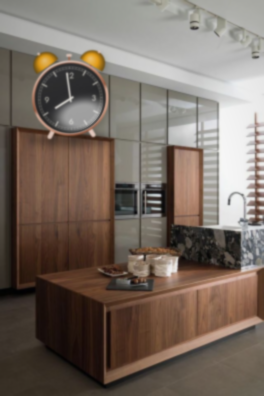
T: 7 h 59 min
